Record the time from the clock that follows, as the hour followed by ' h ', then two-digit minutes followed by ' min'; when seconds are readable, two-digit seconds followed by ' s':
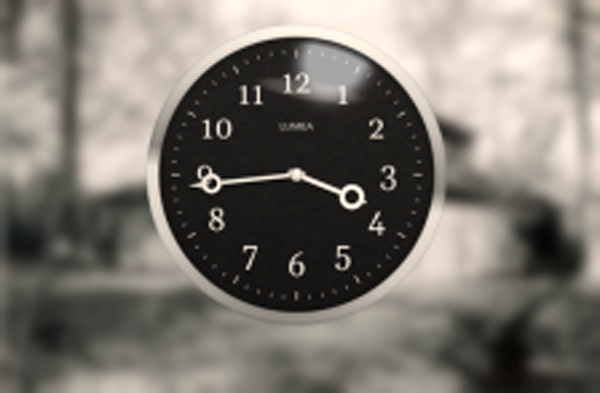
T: 3 h 44 min
